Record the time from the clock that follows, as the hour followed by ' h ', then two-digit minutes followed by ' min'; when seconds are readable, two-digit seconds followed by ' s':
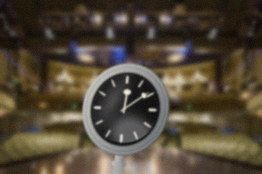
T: 12 h 09 min
